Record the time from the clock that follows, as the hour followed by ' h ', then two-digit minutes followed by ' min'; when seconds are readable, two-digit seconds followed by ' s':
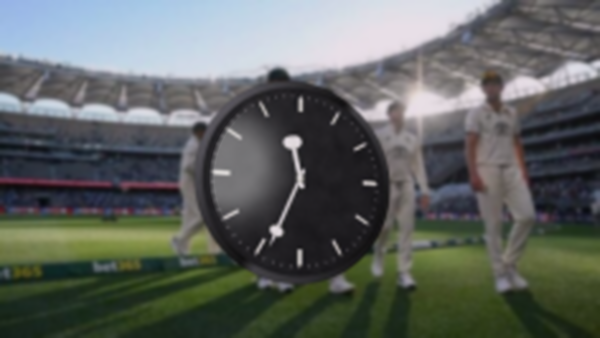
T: 11 h 34 min
